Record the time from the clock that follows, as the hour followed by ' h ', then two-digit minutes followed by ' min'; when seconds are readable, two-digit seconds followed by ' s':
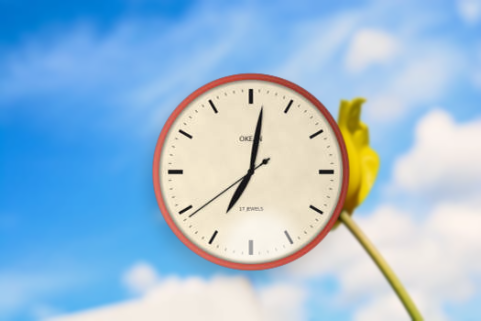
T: 7 h 01 min 39 s
